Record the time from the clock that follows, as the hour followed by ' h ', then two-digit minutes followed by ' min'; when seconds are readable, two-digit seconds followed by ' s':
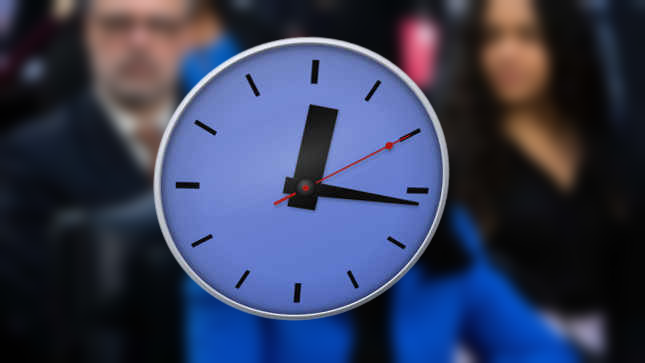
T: 12 h 16 min 10 s
